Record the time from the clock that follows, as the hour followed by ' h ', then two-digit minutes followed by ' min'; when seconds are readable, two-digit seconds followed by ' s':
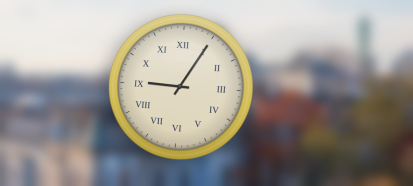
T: 9 h 05 min
